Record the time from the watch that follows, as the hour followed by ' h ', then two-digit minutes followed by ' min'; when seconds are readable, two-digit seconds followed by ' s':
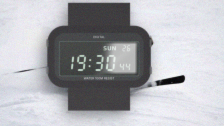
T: 19 h 30 min
